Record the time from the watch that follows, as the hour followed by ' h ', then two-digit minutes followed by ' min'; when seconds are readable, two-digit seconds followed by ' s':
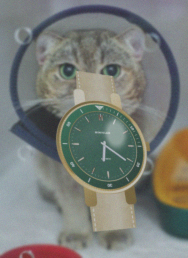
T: 6 h 21 min
